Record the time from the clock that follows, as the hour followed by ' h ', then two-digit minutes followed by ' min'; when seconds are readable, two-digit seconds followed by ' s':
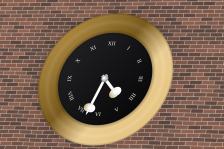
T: 4 h 33 min
